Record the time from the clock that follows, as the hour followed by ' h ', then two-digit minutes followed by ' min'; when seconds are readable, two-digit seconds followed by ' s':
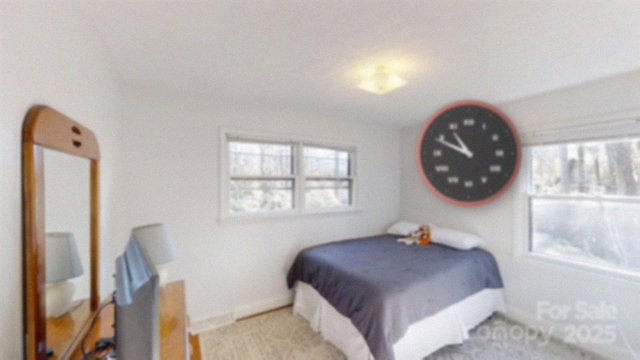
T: 10 h 49 min
